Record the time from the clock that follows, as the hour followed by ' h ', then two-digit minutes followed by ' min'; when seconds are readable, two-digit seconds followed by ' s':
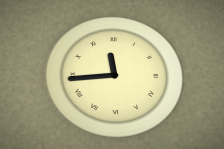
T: 11 h 44 min
